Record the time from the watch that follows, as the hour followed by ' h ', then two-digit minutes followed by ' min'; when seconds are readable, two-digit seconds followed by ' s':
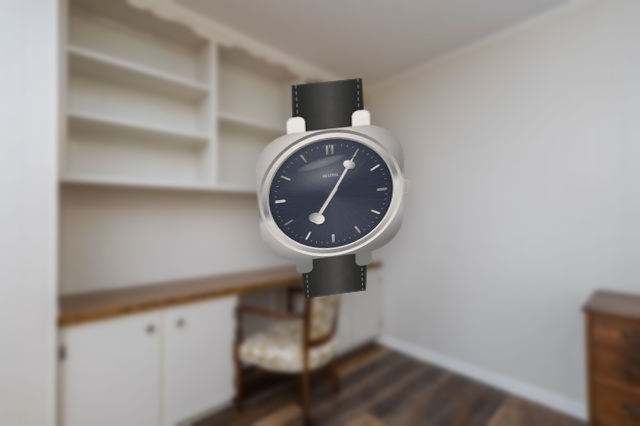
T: 7 h 05 min
